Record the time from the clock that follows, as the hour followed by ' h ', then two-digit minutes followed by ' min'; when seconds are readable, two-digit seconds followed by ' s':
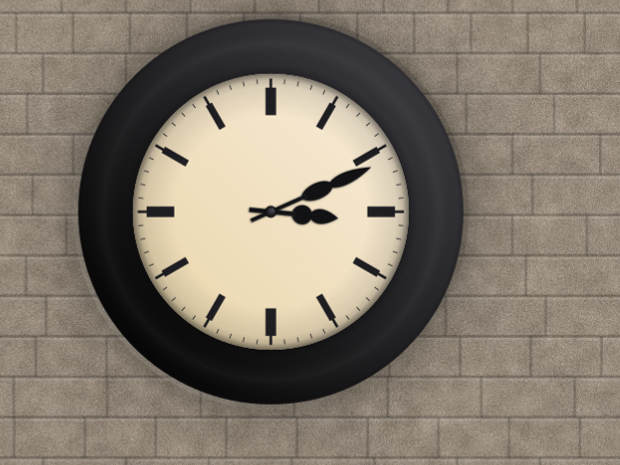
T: 3 h 11 min
